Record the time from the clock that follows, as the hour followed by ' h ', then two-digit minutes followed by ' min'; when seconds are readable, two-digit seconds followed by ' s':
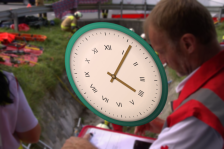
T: 4 h 06 min
